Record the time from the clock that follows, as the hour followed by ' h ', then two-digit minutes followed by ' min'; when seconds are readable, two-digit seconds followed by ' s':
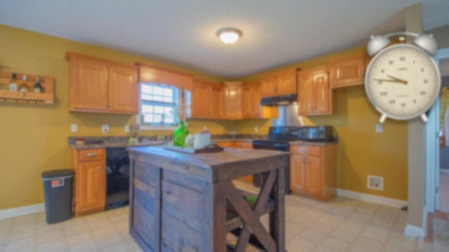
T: 9 h 46 min
